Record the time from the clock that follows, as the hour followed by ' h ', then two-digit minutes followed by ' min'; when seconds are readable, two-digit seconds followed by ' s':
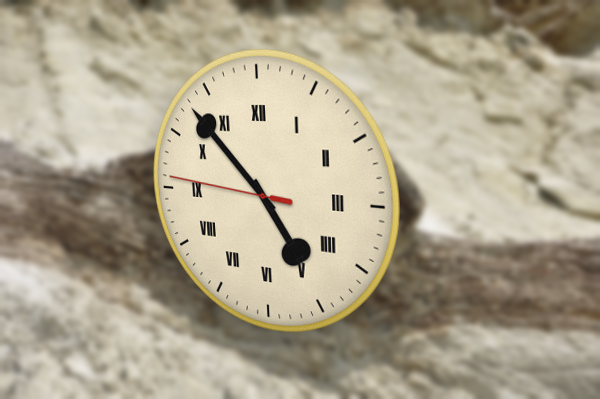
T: 4 h 52 min 46 s
